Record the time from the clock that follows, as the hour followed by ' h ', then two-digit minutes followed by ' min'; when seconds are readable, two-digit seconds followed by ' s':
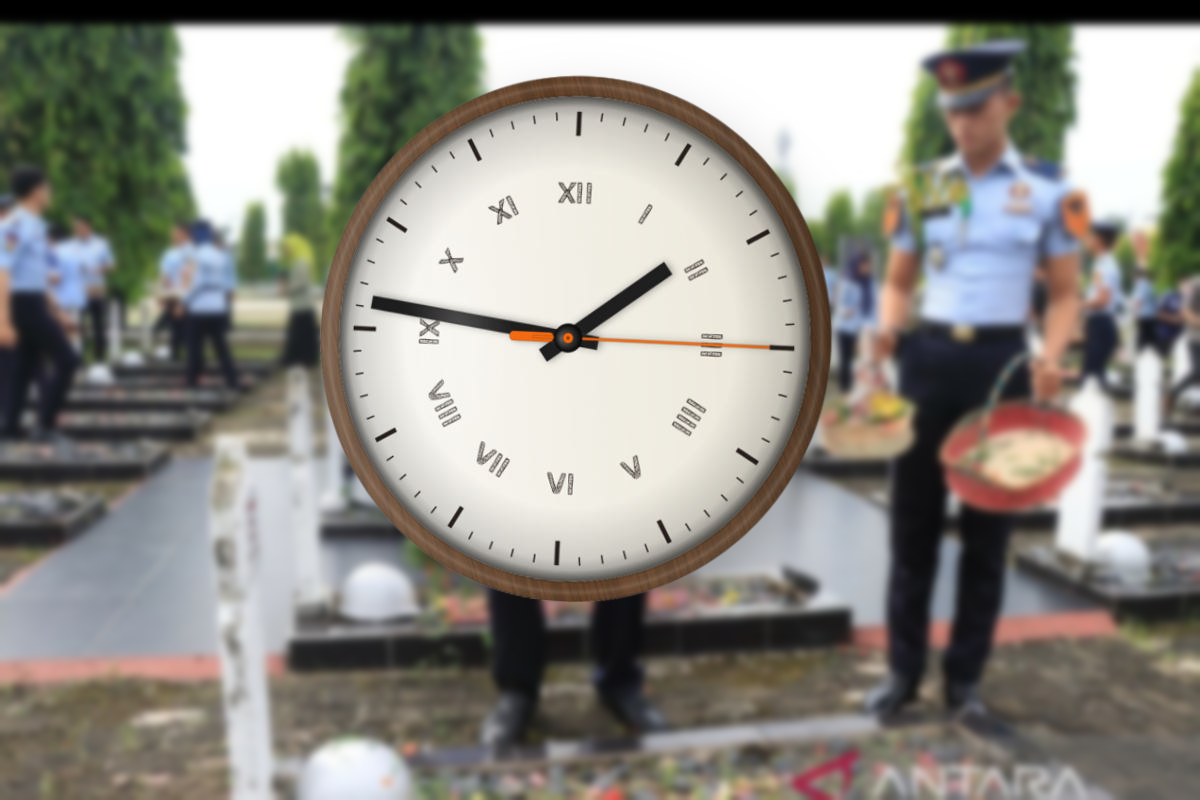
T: 1 h 46 min 15 s
